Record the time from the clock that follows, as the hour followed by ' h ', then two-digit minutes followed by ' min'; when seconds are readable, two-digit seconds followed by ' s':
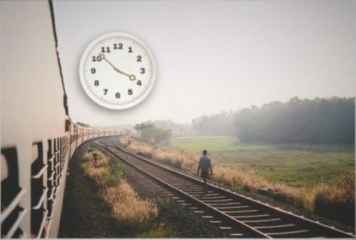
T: 3 h 52 min
